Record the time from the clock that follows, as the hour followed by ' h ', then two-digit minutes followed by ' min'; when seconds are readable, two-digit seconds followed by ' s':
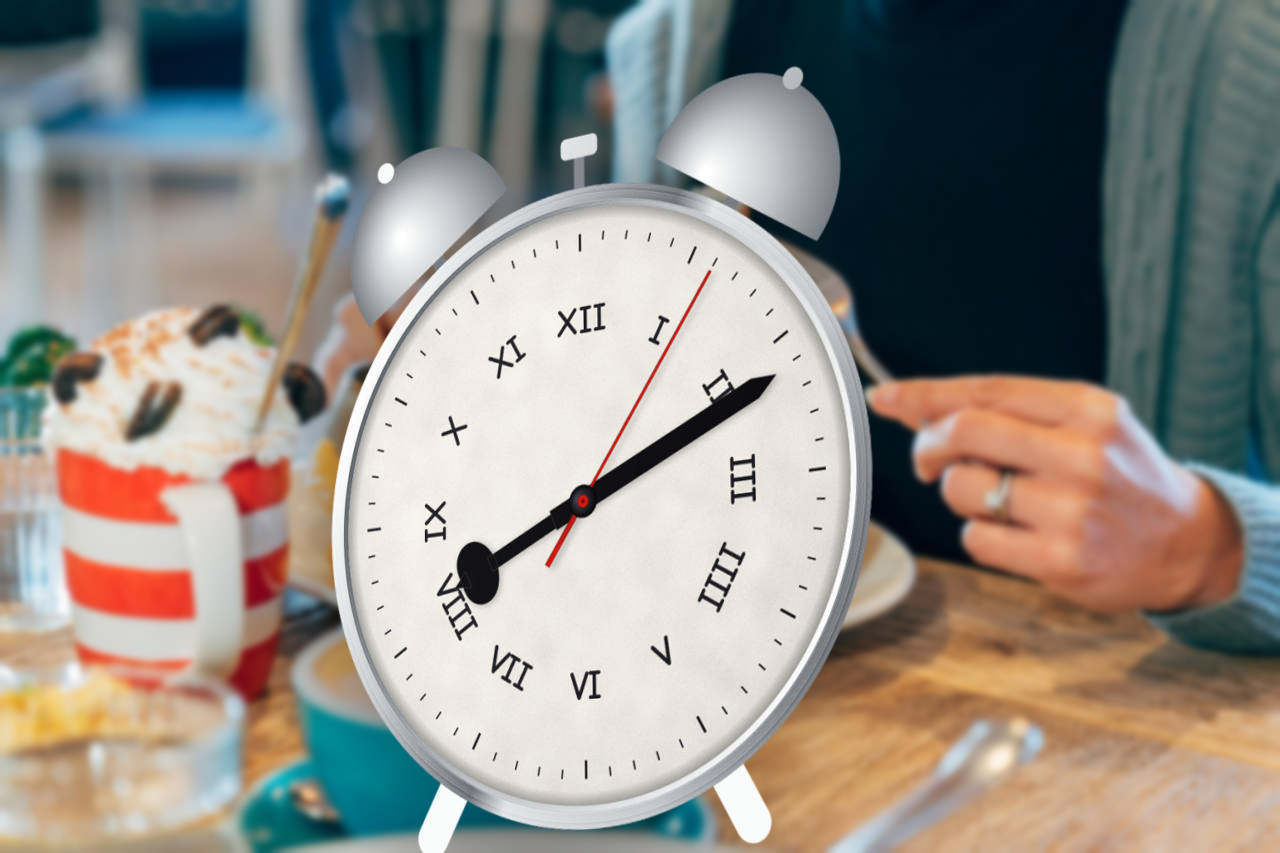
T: 8 h 11 min 06 s
